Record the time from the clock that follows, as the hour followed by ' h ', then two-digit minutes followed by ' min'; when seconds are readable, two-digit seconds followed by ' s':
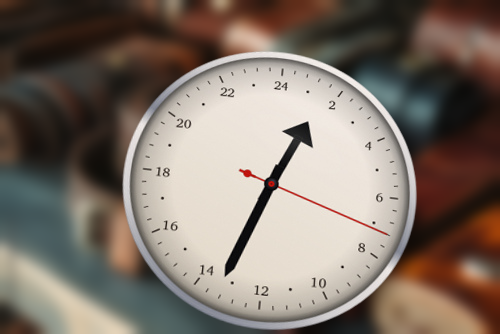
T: 1 h 33 min 18 s
